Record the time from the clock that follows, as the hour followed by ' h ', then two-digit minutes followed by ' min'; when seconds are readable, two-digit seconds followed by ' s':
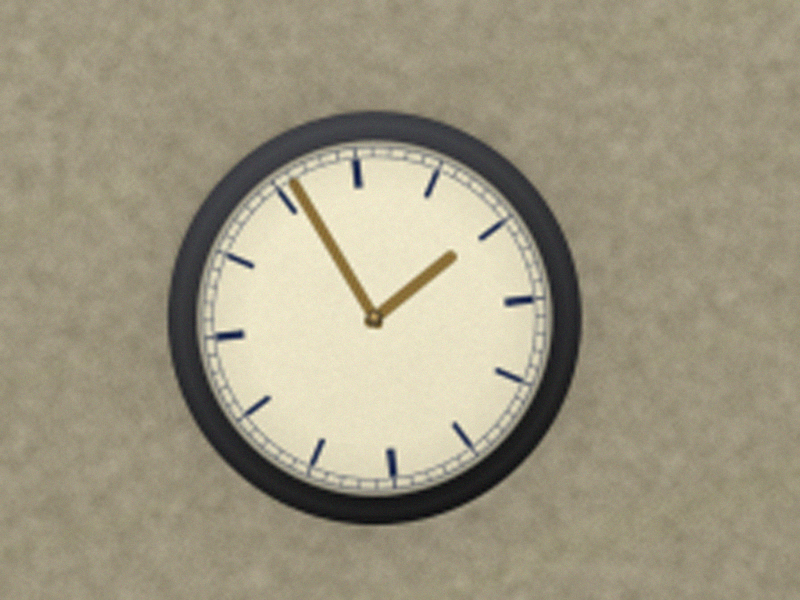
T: 1 h 56 min
